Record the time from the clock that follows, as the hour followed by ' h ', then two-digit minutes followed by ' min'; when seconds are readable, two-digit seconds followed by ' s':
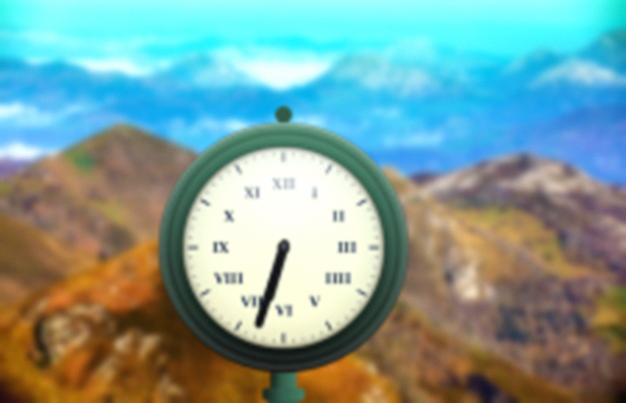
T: 6 h 33 min
